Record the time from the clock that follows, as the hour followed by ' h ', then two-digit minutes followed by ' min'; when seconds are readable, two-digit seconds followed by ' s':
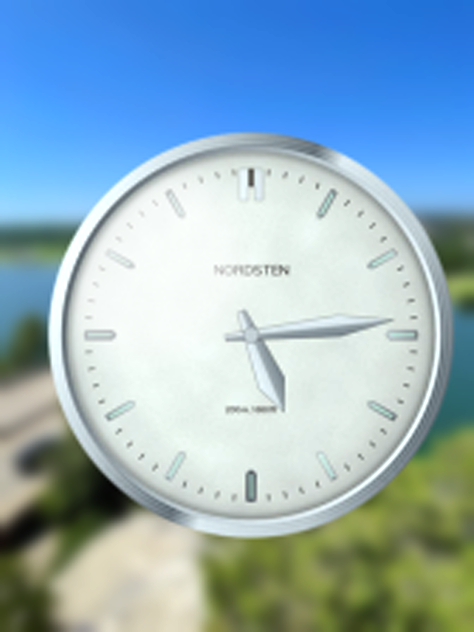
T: 5 h 14 min
